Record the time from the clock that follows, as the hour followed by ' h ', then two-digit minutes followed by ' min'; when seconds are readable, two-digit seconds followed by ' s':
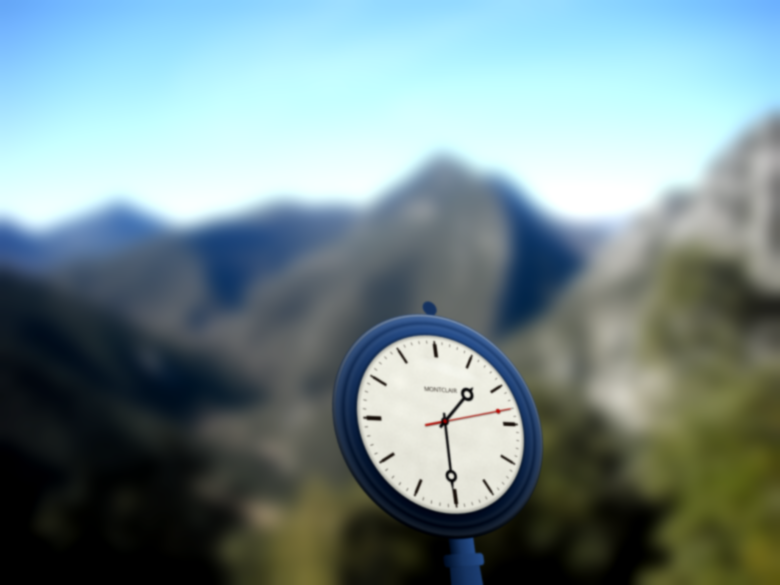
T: 1 h 30 min 13 s
